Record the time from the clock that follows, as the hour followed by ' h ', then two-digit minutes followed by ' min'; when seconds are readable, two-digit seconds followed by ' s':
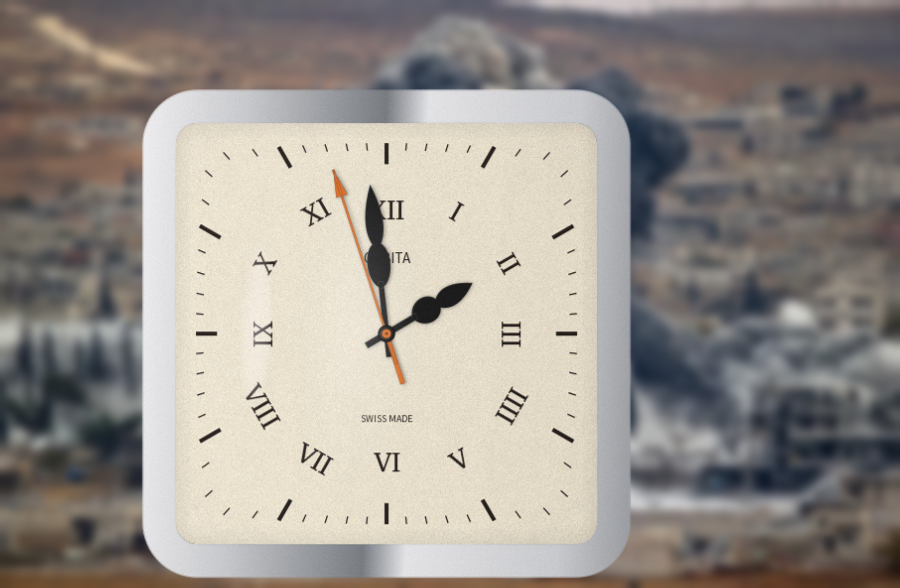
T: 1 h 58 min 57 s
